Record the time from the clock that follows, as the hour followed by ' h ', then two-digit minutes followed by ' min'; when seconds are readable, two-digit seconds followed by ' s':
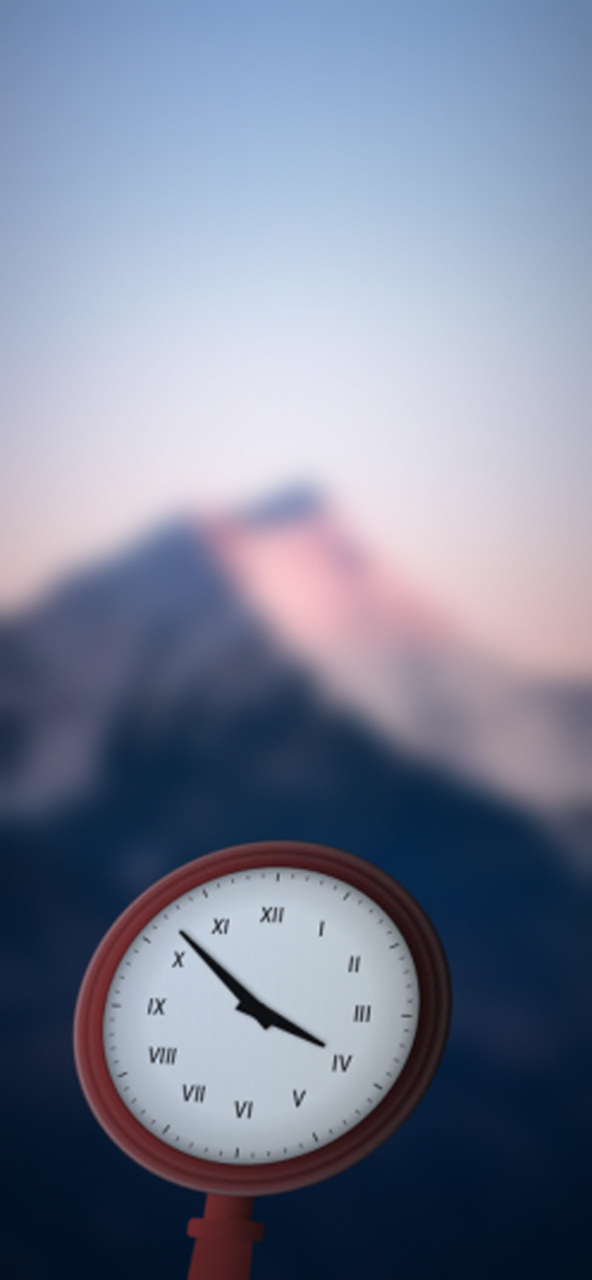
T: 3 h 52 min
